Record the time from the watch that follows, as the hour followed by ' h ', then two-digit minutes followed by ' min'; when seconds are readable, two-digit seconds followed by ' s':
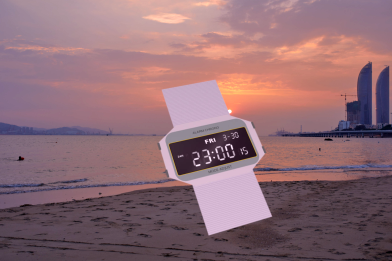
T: 23 h 00 min 15 s
